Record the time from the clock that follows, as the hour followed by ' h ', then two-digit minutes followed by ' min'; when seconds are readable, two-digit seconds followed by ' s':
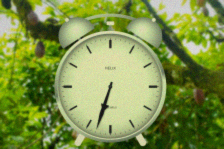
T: 6 h 33 min
